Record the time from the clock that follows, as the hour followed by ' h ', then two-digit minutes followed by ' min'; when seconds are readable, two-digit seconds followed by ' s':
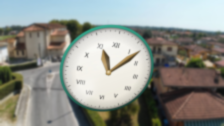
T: 11 h 07 min
